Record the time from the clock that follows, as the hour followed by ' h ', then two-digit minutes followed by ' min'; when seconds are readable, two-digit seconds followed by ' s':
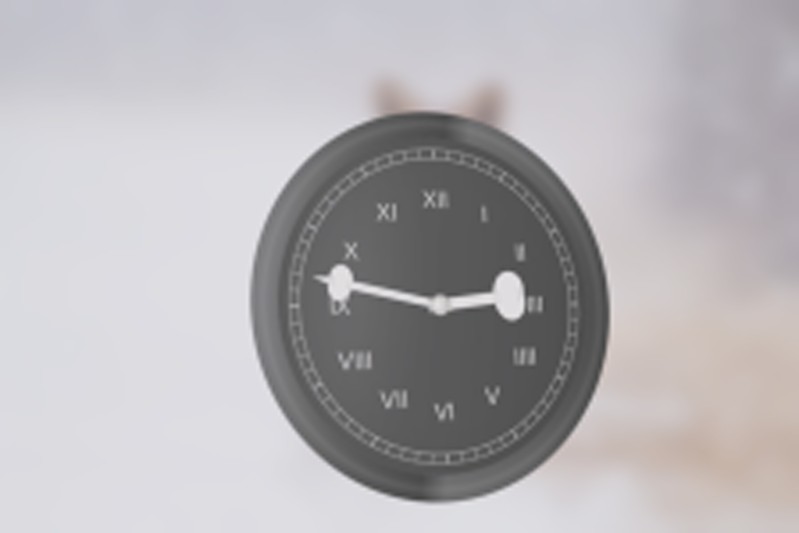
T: 2 h 47 min
